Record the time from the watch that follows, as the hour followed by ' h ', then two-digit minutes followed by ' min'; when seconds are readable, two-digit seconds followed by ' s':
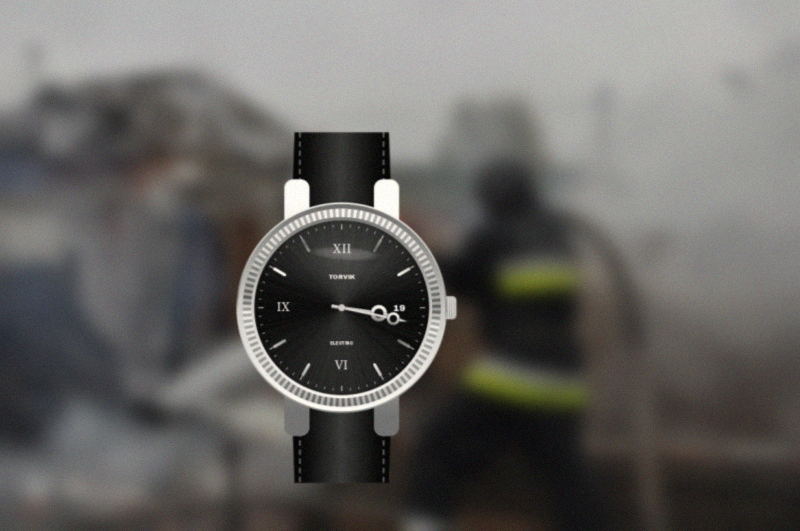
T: 3 h 17 min
